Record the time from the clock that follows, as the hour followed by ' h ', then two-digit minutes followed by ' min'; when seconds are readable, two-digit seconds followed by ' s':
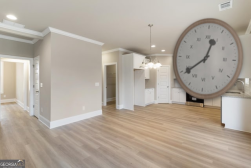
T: 12 h 39 min
